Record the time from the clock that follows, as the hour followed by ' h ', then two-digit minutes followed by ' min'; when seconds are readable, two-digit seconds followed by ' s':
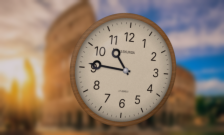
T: 10 h 46 min
